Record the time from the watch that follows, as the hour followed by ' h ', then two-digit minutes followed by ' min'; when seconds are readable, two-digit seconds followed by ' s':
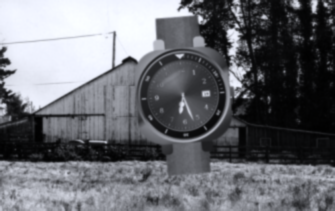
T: 6 h 27 min
